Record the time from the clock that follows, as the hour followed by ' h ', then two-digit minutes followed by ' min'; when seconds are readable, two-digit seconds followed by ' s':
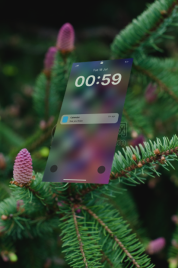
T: 0 h 59 min
